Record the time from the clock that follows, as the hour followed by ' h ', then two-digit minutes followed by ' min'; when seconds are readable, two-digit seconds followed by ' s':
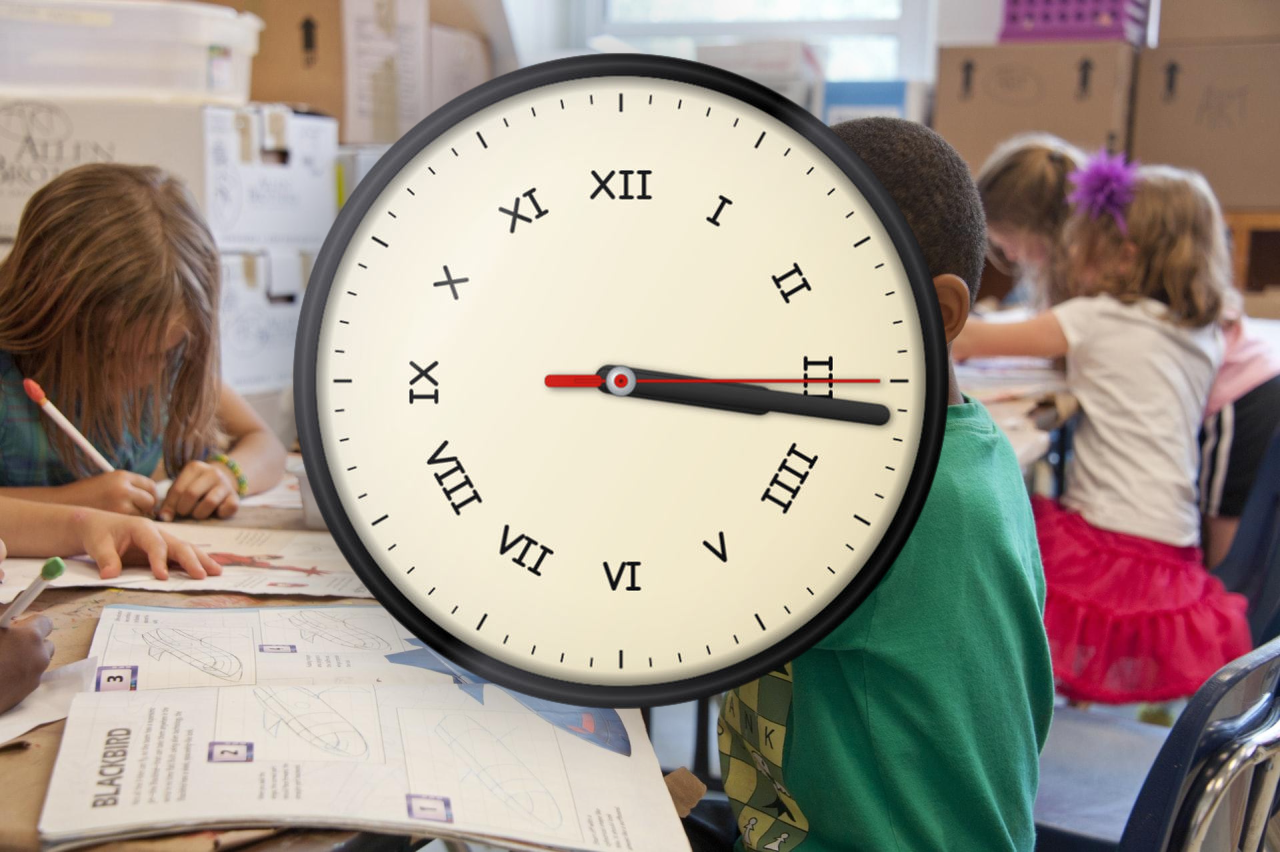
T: 3 h 16 min 15 s
